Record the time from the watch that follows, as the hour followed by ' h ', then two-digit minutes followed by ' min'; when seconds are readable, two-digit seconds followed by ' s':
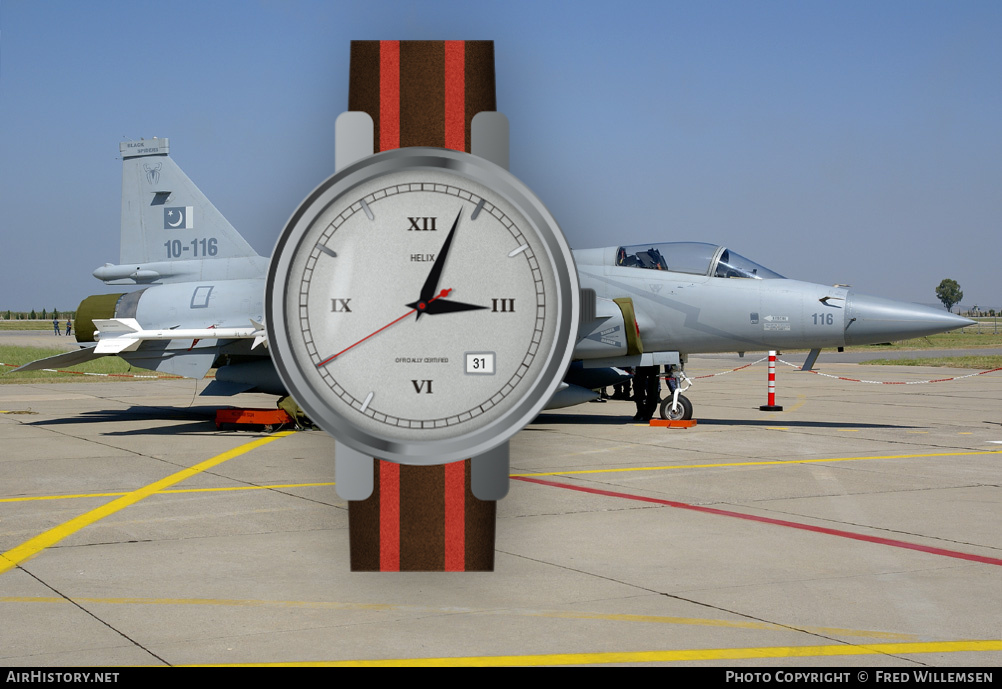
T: 3 h 03 min 40 s
